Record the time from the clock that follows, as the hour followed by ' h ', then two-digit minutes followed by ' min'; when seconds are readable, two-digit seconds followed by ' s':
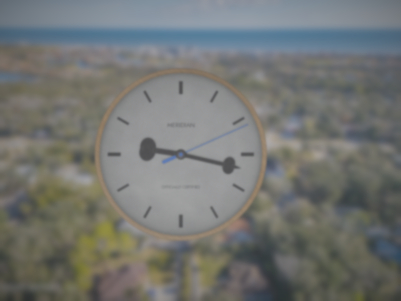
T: 9 h 17 min 11 s
